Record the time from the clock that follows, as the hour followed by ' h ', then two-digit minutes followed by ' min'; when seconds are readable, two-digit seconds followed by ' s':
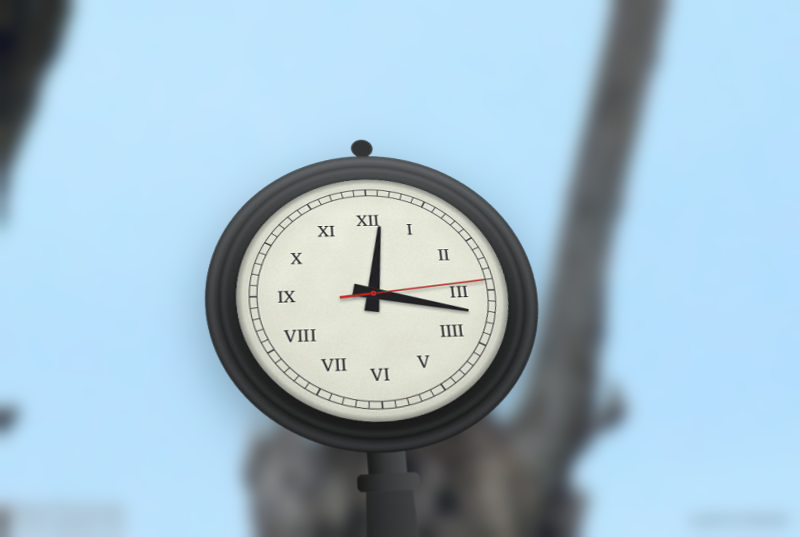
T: 12 h 17 min 14 s
